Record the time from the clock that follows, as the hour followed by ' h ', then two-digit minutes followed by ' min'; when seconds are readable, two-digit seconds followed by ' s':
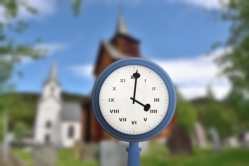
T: 4 h 01 min
